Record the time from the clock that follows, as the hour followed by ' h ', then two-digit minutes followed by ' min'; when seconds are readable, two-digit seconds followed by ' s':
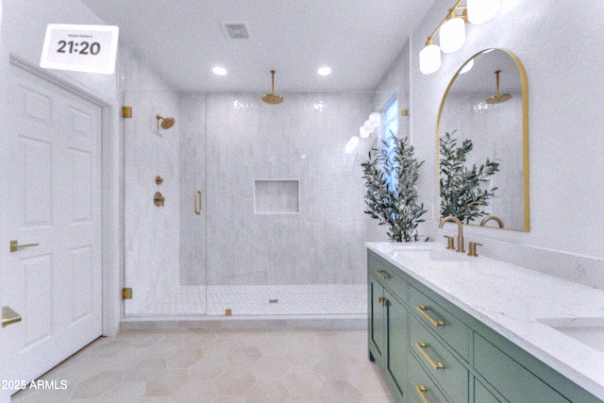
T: 21 h 20 min
